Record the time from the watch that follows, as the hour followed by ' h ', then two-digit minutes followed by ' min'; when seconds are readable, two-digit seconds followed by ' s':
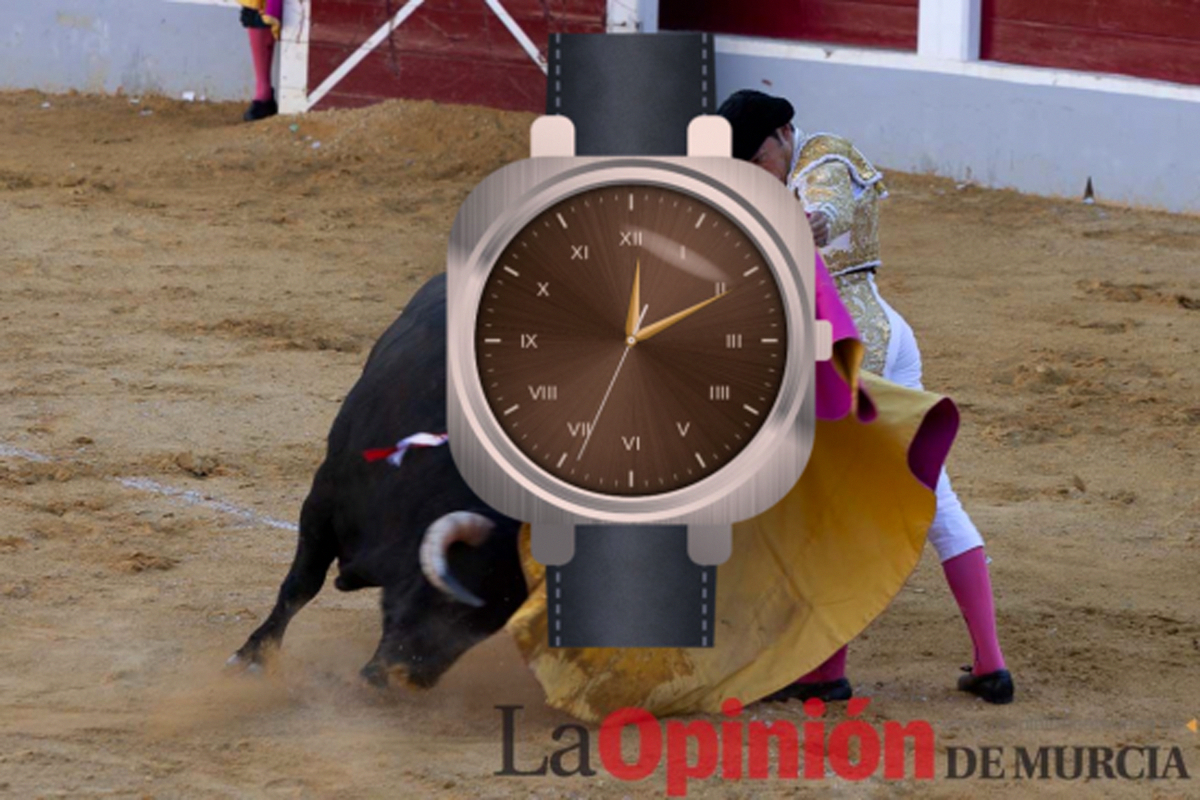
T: 12 h 10 min 34 s
